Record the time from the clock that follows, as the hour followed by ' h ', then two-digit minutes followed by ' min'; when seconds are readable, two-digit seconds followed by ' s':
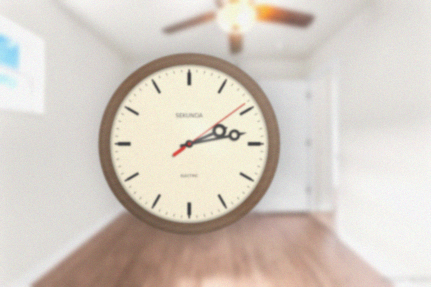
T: 2 h 13 min 09 s
